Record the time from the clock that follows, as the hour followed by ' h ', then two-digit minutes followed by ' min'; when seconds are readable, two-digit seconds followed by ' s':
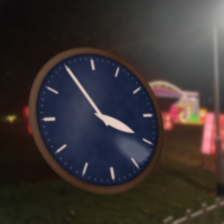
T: 3 h 55 min
